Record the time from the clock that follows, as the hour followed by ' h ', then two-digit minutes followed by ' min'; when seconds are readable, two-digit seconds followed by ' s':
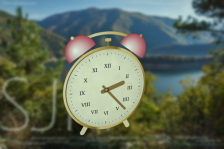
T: 2 h 23 min
